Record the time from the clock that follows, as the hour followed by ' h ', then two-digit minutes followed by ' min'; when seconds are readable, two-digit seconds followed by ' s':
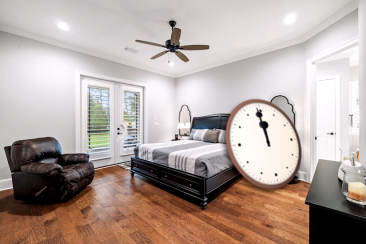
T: 11 h 59 min
